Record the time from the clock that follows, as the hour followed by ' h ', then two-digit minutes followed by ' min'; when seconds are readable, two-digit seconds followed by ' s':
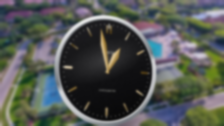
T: 12 h 58 min
